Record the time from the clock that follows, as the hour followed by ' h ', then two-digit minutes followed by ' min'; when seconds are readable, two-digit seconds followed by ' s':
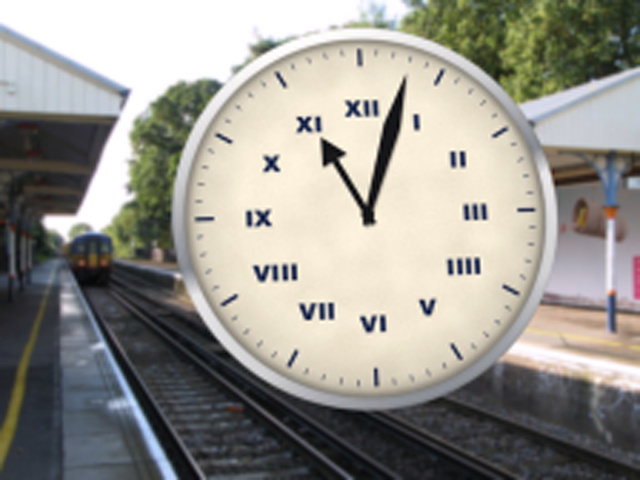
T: 11 h 03 min
